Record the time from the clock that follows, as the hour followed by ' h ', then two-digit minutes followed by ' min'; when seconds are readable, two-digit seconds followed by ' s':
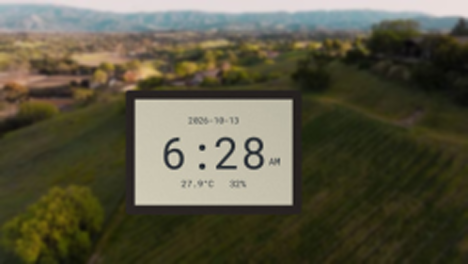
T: 6 h 28 min
